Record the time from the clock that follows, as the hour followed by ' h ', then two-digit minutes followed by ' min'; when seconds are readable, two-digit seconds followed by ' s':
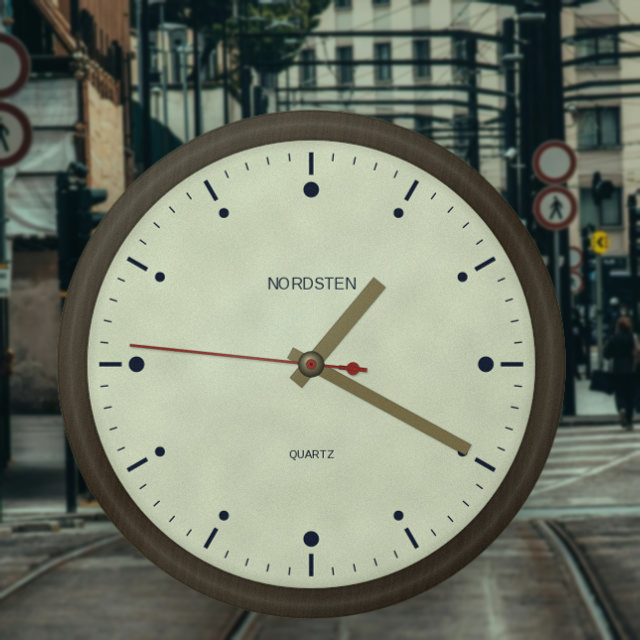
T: 1 h 19 min 46 s
